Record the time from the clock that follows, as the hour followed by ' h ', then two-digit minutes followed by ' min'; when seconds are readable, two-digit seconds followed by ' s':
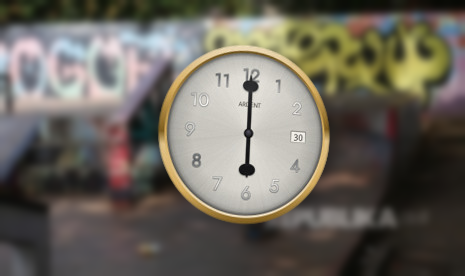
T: 6 h 00 min
